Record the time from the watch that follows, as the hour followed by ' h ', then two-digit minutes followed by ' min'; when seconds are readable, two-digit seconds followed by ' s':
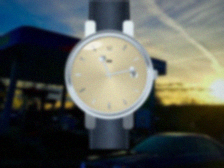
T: 11 h 13 min
